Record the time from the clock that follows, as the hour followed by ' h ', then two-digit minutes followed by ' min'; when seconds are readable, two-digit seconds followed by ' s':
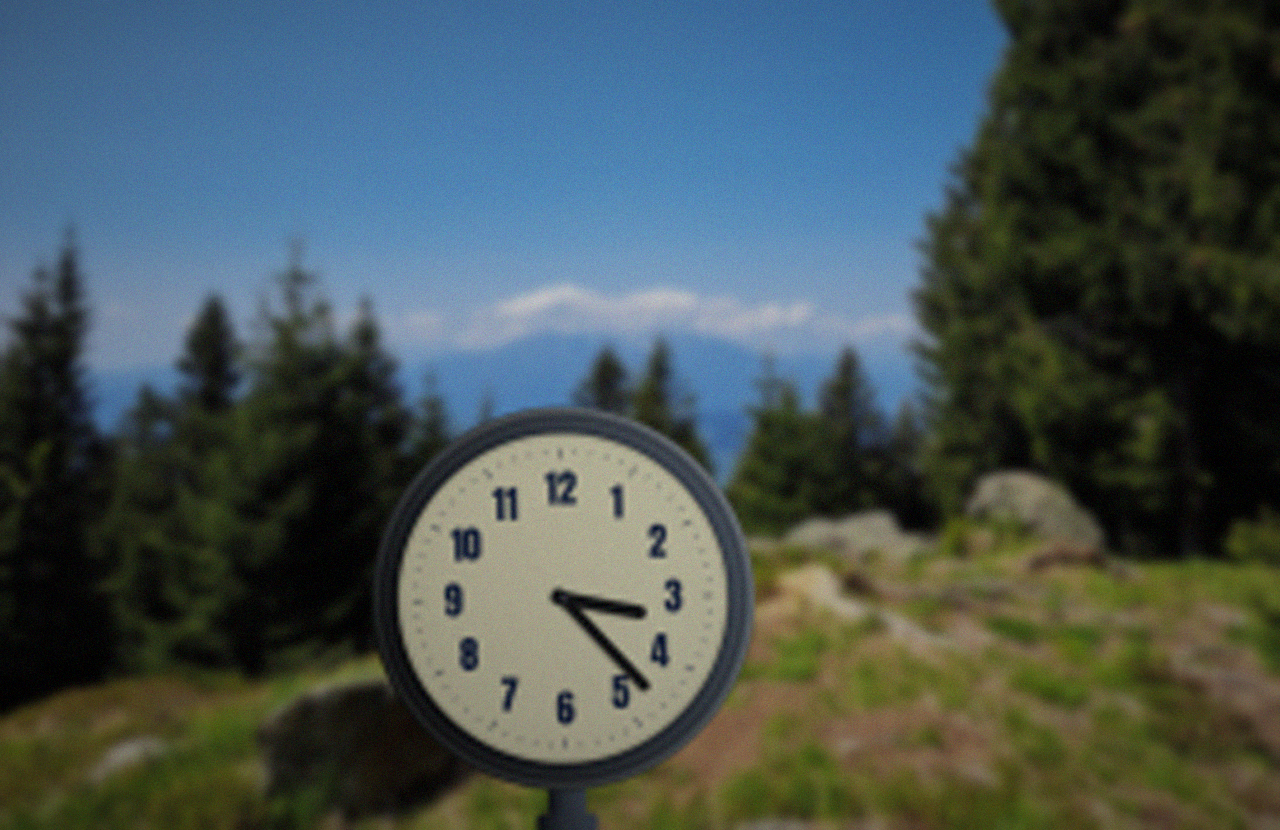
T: 3 h 23 min
